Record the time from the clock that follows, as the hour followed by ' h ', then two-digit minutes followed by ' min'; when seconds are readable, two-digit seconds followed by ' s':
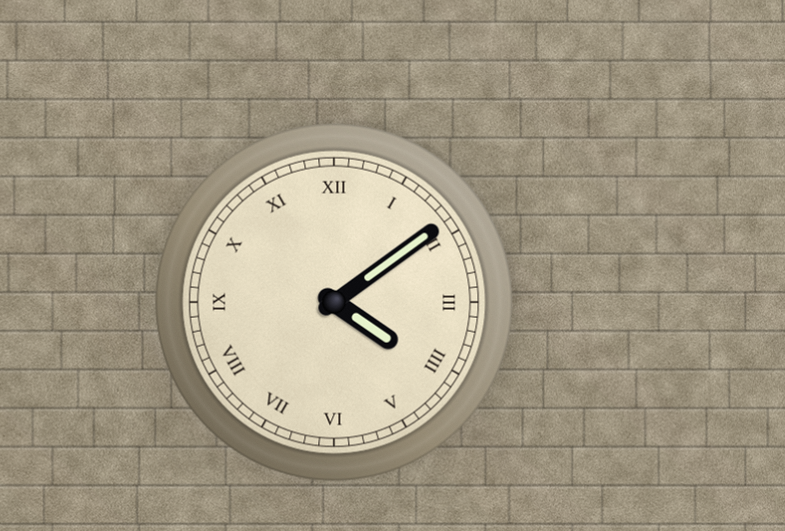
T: 4 h 09 min
